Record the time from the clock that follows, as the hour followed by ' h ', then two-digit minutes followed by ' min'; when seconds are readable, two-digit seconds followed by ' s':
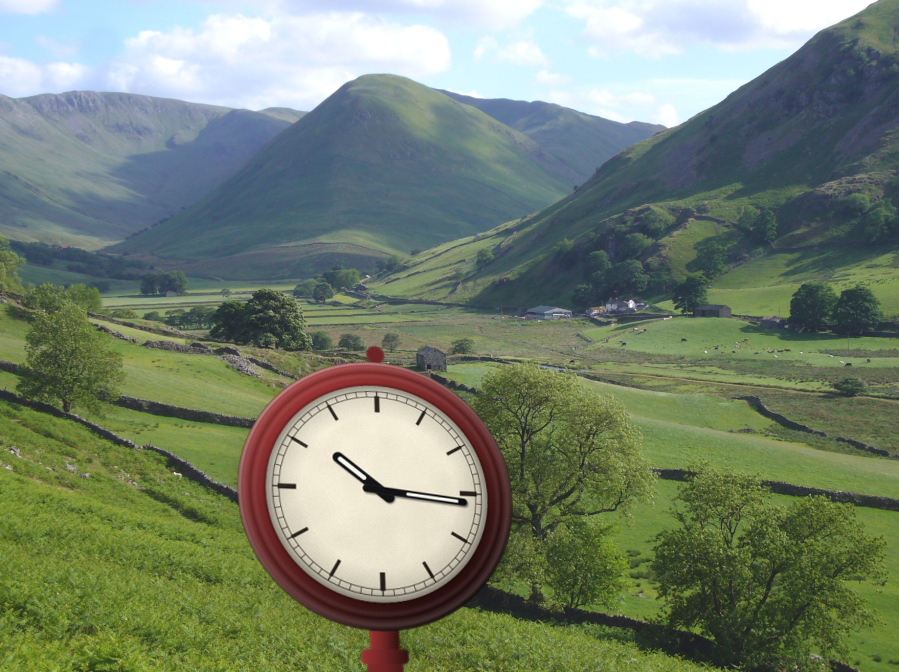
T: 10 h 16 min
